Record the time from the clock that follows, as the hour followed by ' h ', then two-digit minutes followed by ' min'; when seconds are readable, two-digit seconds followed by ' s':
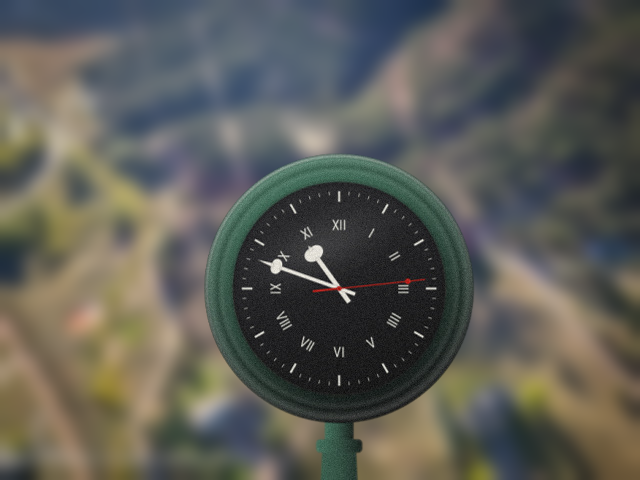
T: 10 h 48 min 14 s
